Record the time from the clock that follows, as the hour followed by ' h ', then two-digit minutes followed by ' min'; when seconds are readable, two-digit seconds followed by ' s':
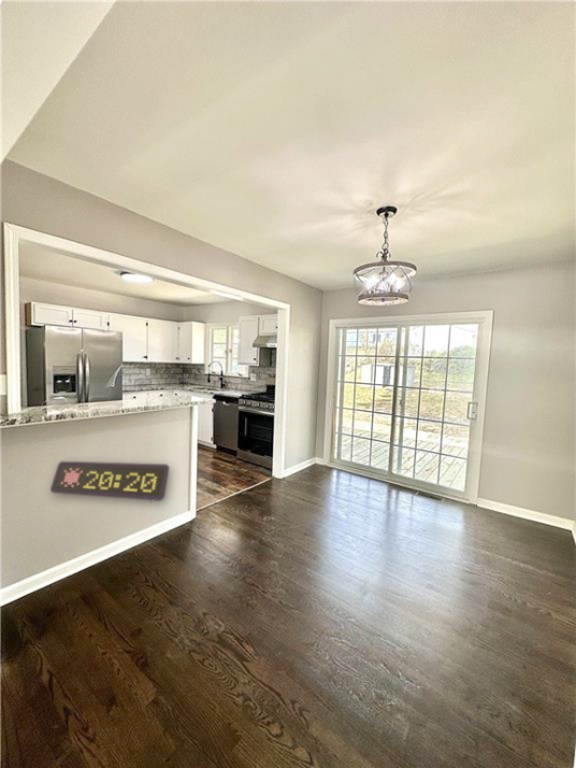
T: 20 h 20 min
